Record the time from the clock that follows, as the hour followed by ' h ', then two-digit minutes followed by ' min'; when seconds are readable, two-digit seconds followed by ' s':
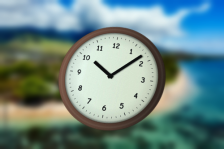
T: 10 h 08 min
